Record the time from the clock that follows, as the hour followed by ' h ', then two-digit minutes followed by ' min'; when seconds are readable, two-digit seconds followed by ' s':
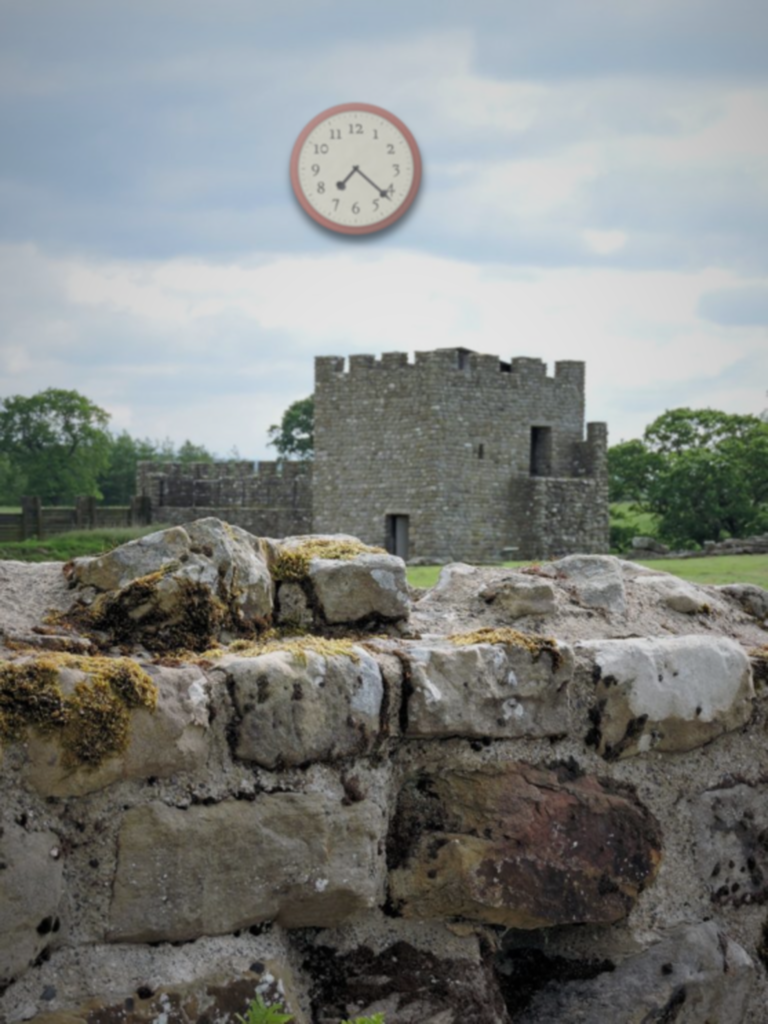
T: 7 h 22 min
